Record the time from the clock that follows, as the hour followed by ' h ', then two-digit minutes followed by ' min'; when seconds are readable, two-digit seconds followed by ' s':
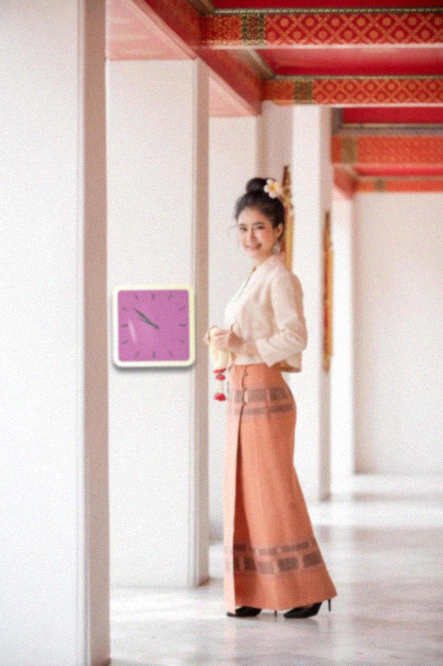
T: 9 h 52 min
